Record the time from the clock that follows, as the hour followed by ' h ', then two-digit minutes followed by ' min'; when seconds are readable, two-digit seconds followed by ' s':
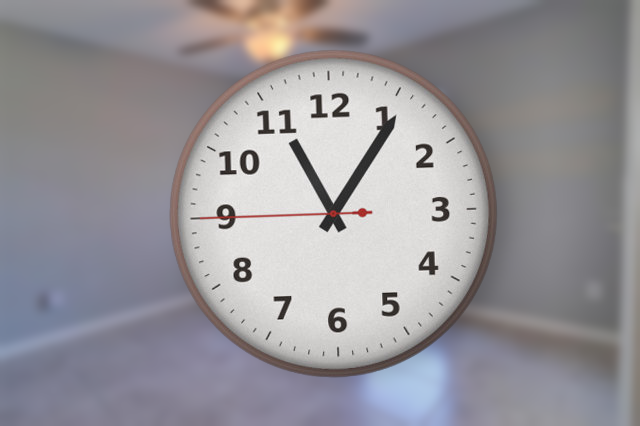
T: 11 h 05 min 45 s
